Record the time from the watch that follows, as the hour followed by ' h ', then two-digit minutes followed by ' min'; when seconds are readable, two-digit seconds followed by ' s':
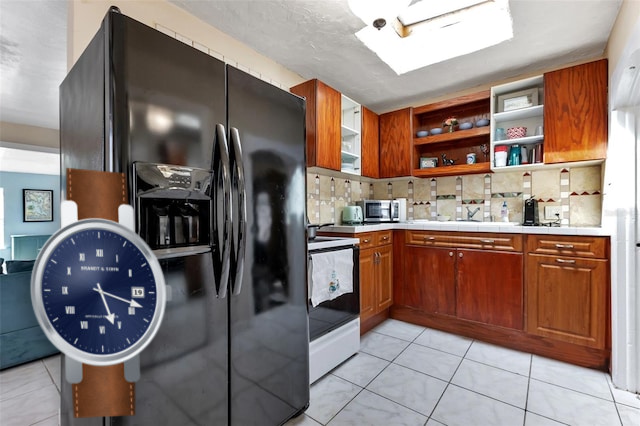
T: 5 h 18 min
